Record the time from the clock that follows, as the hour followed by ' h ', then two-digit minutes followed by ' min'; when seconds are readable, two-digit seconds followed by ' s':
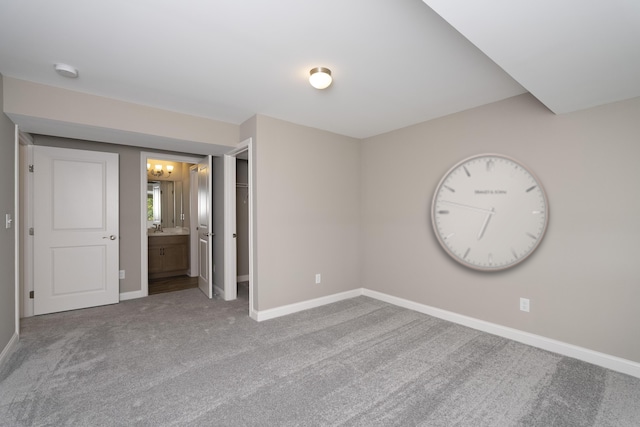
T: 6 h 47 min
